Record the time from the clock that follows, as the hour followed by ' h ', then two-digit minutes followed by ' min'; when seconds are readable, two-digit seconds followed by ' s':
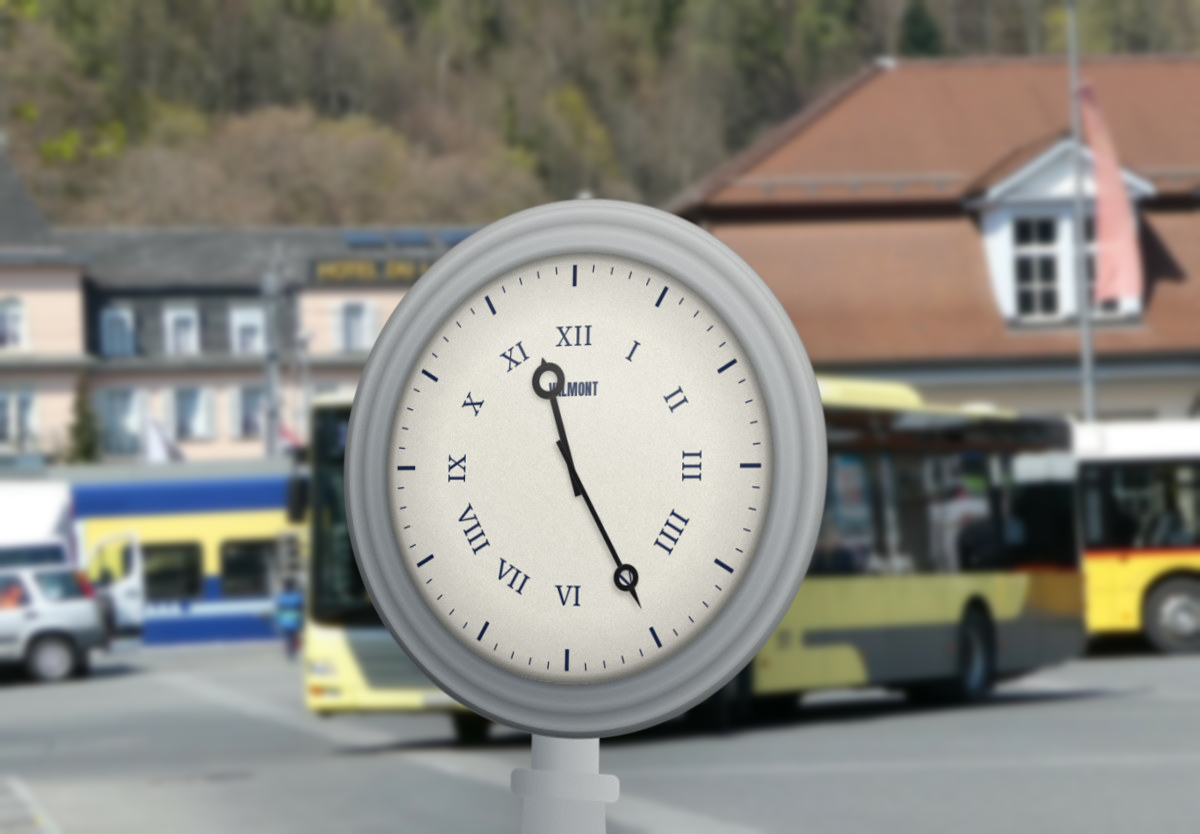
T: 11 h 25 min
